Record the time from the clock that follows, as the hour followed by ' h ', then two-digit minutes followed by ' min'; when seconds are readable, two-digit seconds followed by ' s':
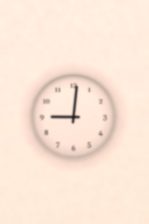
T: 9 h 01 min
